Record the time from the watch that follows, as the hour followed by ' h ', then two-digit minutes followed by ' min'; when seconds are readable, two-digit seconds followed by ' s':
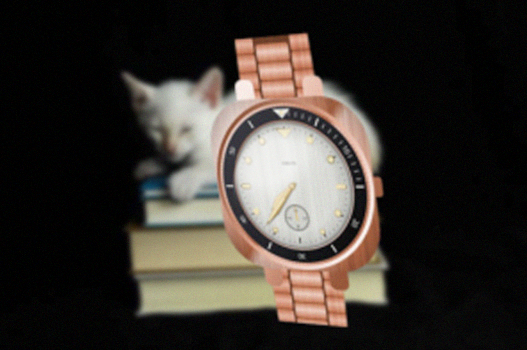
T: 7 h 37 min
